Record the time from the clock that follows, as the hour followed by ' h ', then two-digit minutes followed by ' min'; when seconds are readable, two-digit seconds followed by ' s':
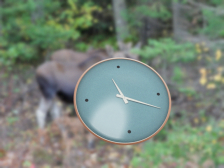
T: 11 h 19 min
